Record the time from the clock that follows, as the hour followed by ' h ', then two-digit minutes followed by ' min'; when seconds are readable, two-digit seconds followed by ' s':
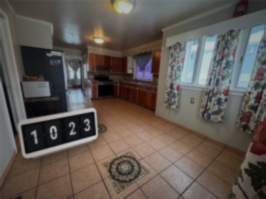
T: 10 h 23 min
